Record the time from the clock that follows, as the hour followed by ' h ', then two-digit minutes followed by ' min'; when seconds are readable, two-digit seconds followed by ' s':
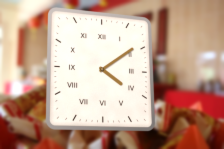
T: 4 h 09 min
